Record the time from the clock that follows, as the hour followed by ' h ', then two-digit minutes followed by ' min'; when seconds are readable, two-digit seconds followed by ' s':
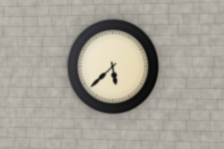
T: 5 h 38 min
